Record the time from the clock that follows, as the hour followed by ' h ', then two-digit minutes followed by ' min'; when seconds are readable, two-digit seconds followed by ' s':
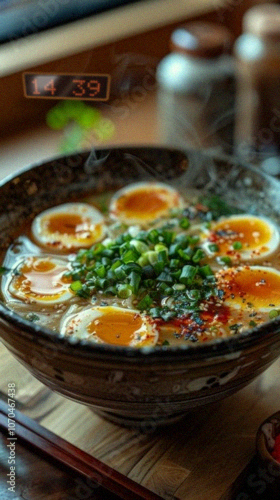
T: 14 h 39 min
